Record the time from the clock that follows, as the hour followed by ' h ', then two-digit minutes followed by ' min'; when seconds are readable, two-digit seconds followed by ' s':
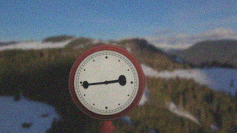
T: 2 h 44 min
